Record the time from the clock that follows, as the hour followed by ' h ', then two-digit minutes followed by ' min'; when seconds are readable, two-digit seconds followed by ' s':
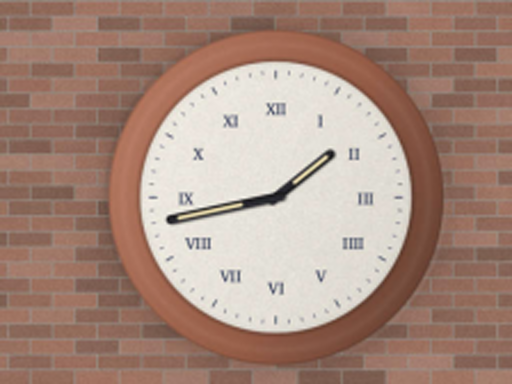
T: 1 h 43 min
